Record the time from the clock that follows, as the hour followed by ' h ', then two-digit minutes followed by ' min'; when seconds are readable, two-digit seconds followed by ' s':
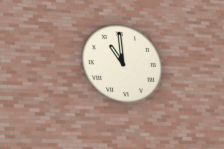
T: 11 h 00 min
